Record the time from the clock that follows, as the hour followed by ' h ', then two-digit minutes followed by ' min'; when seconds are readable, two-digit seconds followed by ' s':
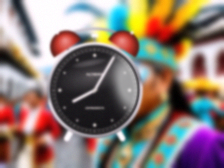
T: 8 h 05 min
